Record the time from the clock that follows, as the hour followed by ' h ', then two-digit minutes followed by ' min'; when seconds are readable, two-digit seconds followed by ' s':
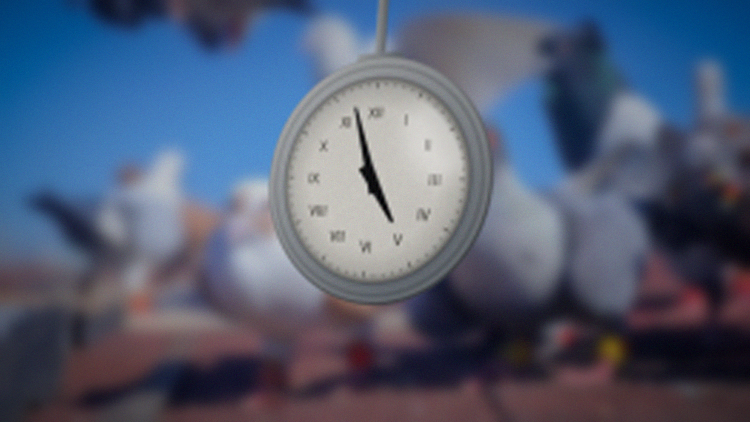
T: 4 h 57 min
